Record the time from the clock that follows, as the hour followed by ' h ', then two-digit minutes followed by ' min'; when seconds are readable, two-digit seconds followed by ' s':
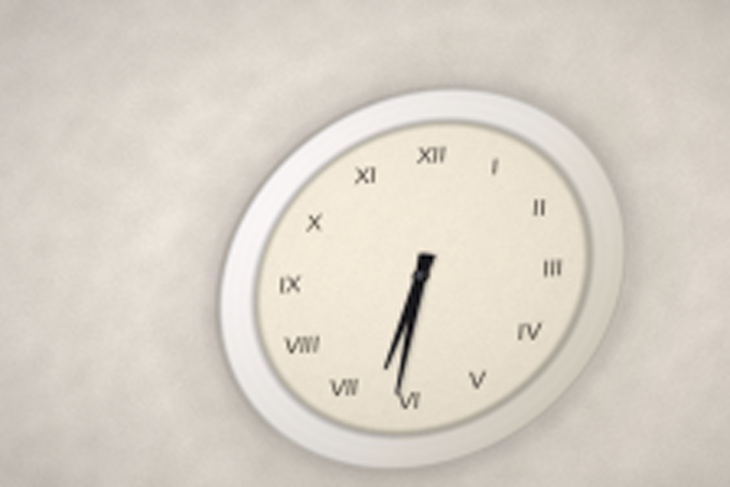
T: 6 h 31 min
